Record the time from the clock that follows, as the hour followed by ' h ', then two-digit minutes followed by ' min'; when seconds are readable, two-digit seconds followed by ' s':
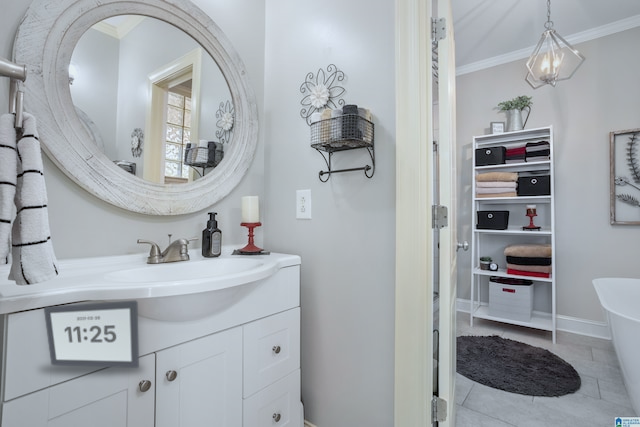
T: 11 h 25 min
